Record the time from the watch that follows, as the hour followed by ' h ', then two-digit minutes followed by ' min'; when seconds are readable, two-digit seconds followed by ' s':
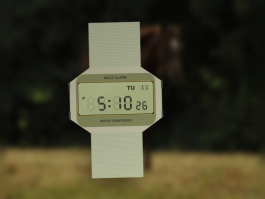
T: 5 h 10 min 26 s
